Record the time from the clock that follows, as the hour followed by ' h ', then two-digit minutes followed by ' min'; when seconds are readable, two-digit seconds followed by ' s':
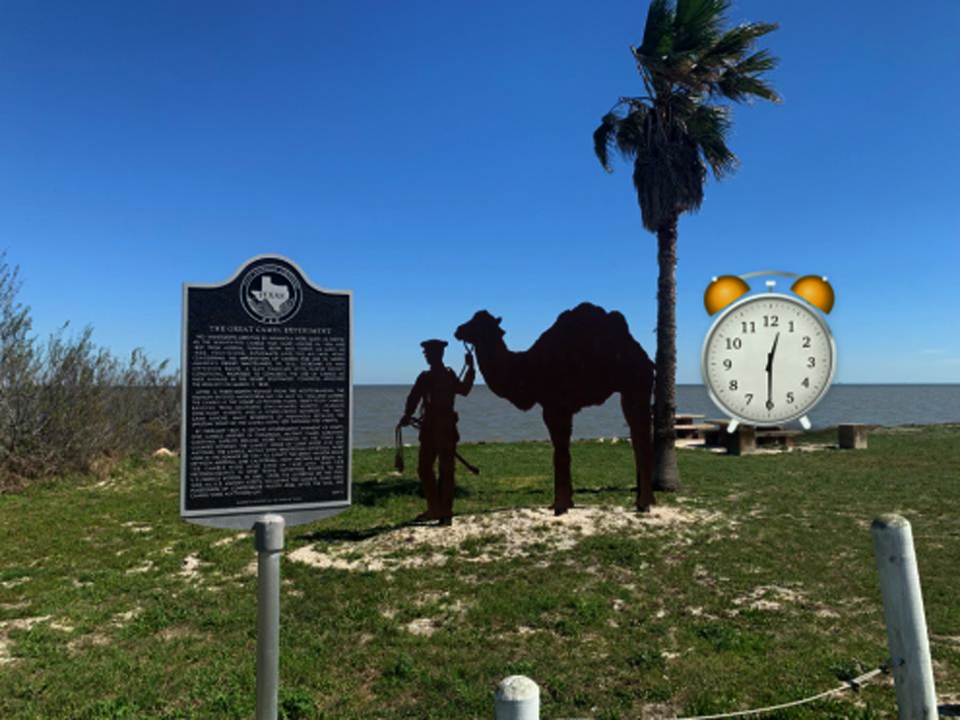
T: 12 h 30 min
